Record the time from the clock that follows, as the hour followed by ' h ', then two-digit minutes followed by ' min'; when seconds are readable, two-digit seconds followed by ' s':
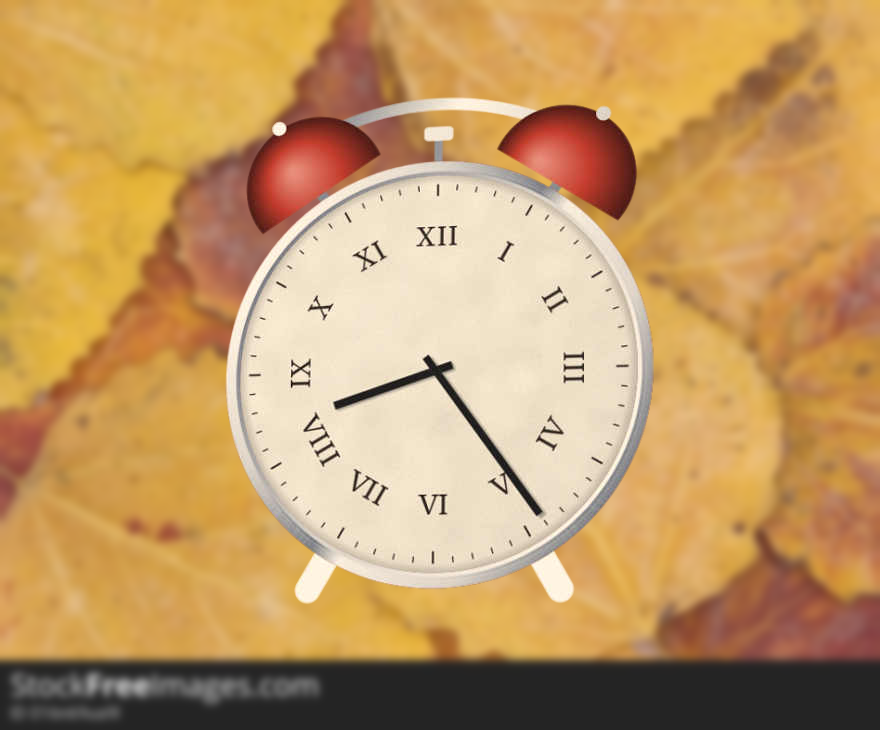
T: 8 h 24 min
